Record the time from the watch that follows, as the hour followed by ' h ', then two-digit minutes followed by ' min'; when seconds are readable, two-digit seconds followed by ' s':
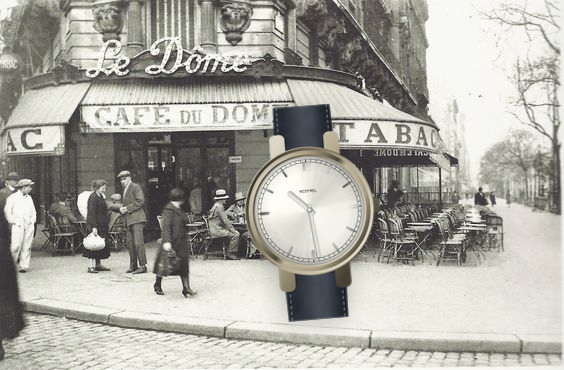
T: 10 h 29 min
